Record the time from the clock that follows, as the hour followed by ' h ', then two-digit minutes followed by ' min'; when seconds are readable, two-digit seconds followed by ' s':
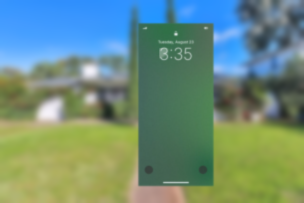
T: 3 h 35 min
